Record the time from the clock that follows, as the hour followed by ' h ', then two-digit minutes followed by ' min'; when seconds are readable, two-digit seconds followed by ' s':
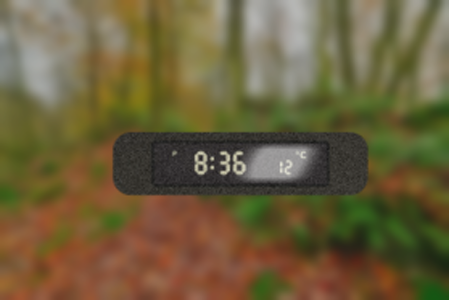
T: 8 h 36 min
